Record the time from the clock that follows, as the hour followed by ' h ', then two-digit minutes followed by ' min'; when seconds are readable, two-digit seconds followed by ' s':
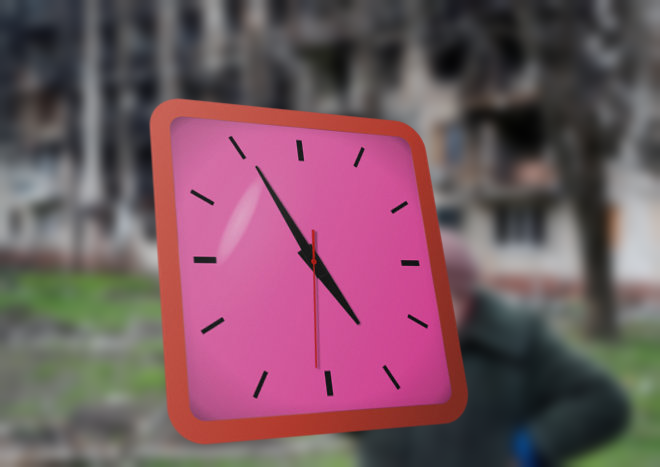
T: 4 h 55 min 31 s
